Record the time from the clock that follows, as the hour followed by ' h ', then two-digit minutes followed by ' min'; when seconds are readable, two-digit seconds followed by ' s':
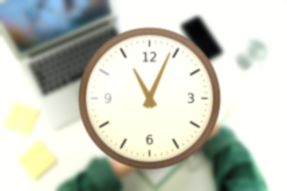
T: 11 h 04 min
